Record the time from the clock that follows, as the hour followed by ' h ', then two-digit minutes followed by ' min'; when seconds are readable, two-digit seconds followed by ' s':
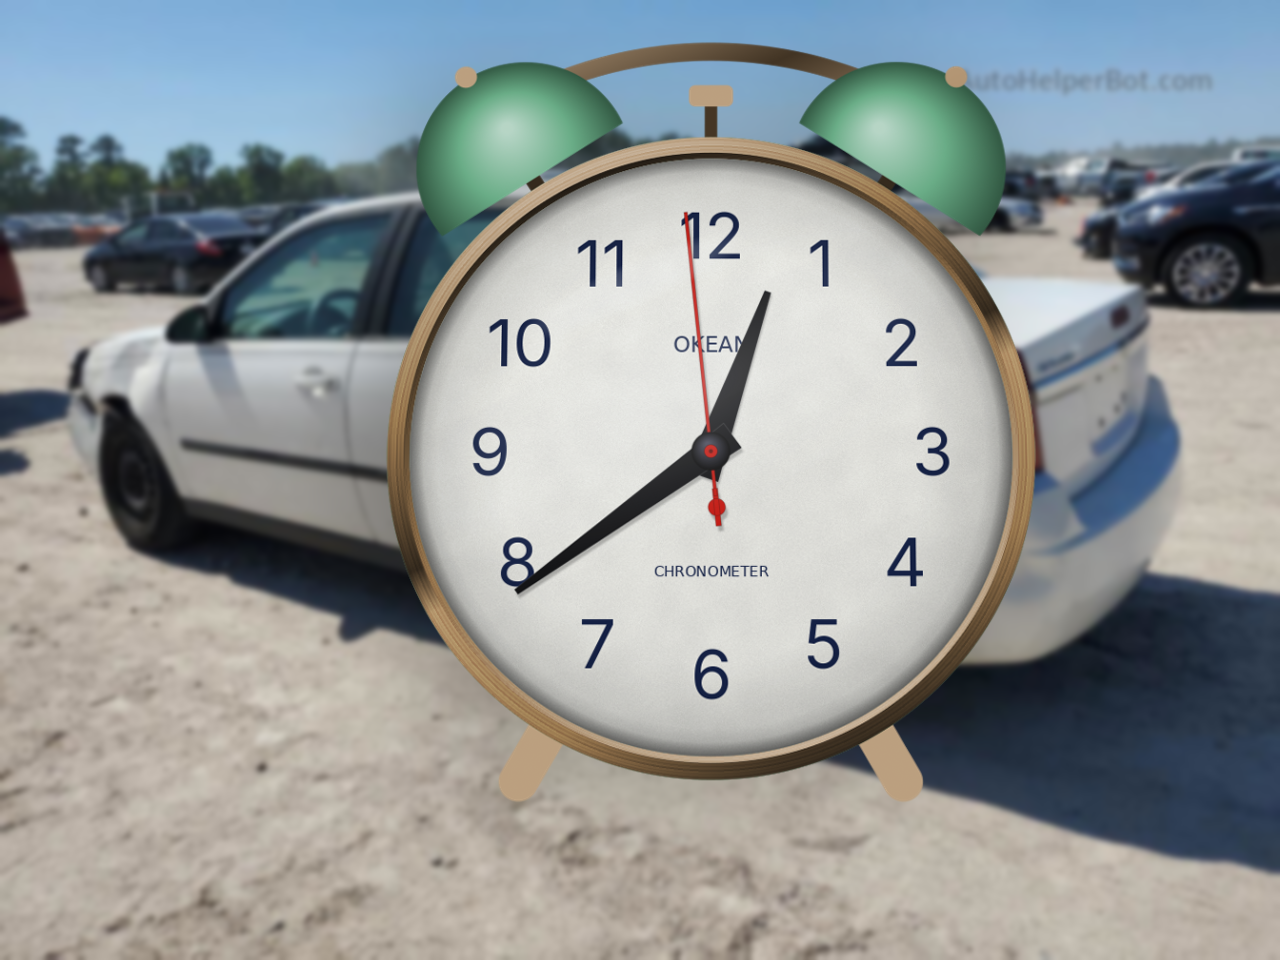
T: 12 h 38 min 59 s
